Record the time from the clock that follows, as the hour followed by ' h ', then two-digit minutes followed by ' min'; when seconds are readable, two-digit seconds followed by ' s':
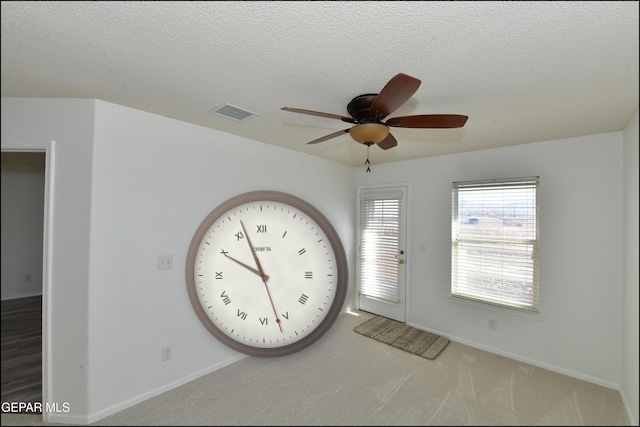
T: 9 h 56 min 27 s
